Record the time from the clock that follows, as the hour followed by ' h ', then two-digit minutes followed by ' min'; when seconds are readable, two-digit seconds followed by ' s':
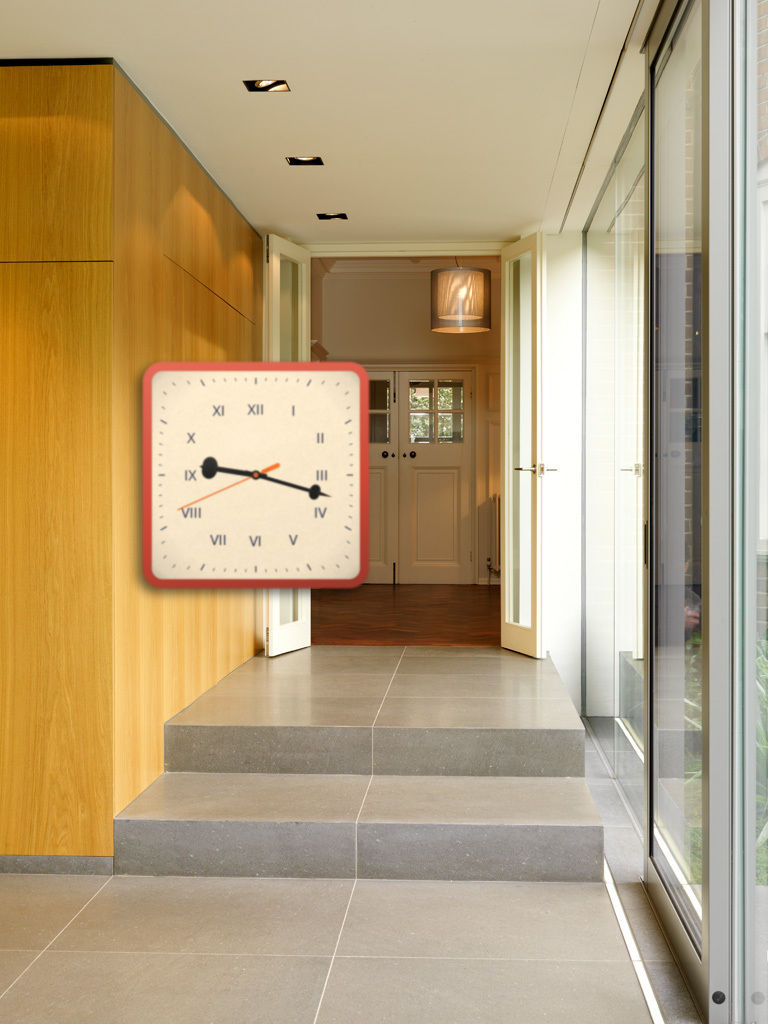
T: 9 h 17 min 41 s
